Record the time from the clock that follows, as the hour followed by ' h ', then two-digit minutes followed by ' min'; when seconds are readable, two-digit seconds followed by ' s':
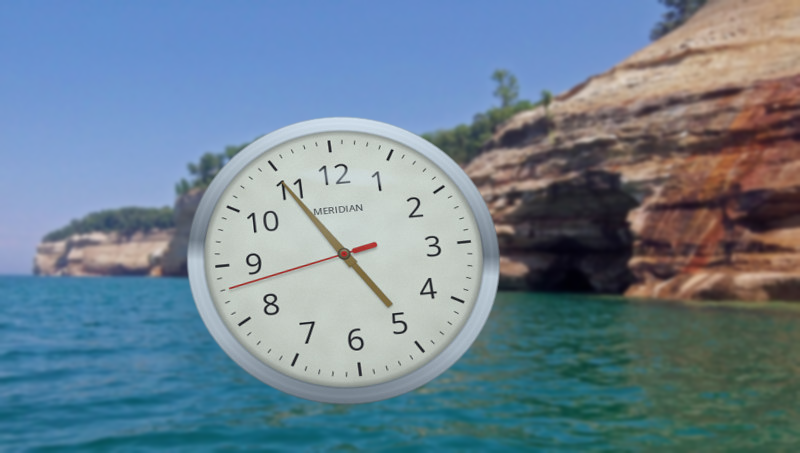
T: 4 h 54 min 43 s
